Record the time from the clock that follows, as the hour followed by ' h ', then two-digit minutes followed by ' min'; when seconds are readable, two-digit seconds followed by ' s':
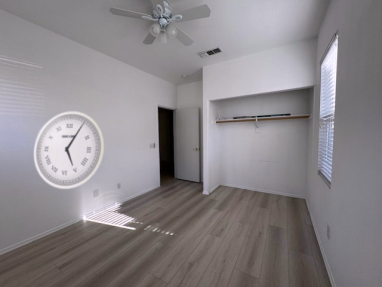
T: 5 h 05 min
